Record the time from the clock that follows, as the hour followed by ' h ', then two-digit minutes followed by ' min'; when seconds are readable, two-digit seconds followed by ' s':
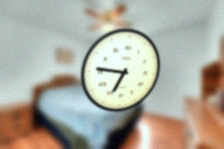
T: 6 h 46 min
